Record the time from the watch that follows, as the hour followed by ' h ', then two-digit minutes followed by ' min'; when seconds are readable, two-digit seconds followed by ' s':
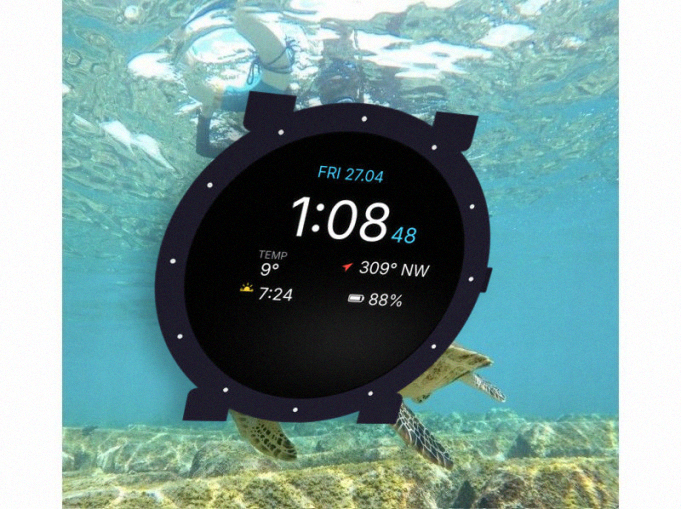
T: 1 h 08 min 48 s
